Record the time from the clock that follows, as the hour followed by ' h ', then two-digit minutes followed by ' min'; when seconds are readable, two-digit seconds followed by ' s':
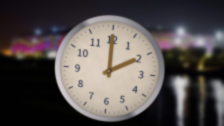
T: 2 h 00 min
